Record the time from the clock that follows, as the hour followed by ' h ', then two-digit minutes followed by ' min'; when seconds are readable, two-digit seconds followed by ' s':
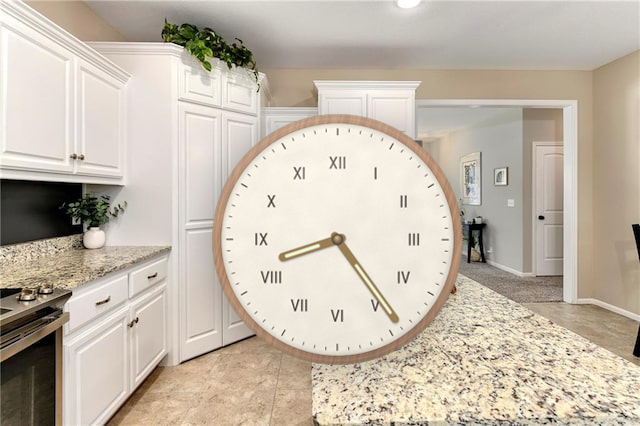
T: 8 h 24 min
